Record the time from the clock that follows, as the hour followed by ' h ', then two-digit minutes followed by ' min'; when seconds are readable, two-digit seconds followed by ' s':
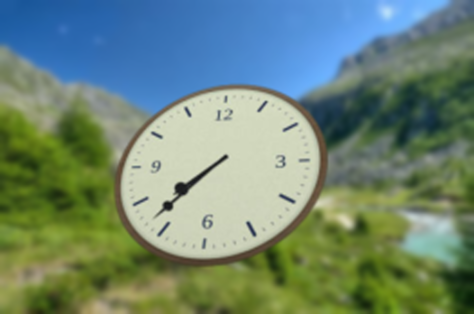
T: 7 h 37 min
